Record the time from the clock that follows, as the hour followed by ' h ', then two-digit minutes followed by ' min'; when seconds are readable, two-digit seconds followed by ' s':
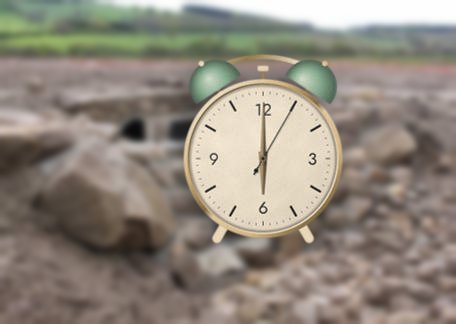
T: 6 h 00 min 05 s
